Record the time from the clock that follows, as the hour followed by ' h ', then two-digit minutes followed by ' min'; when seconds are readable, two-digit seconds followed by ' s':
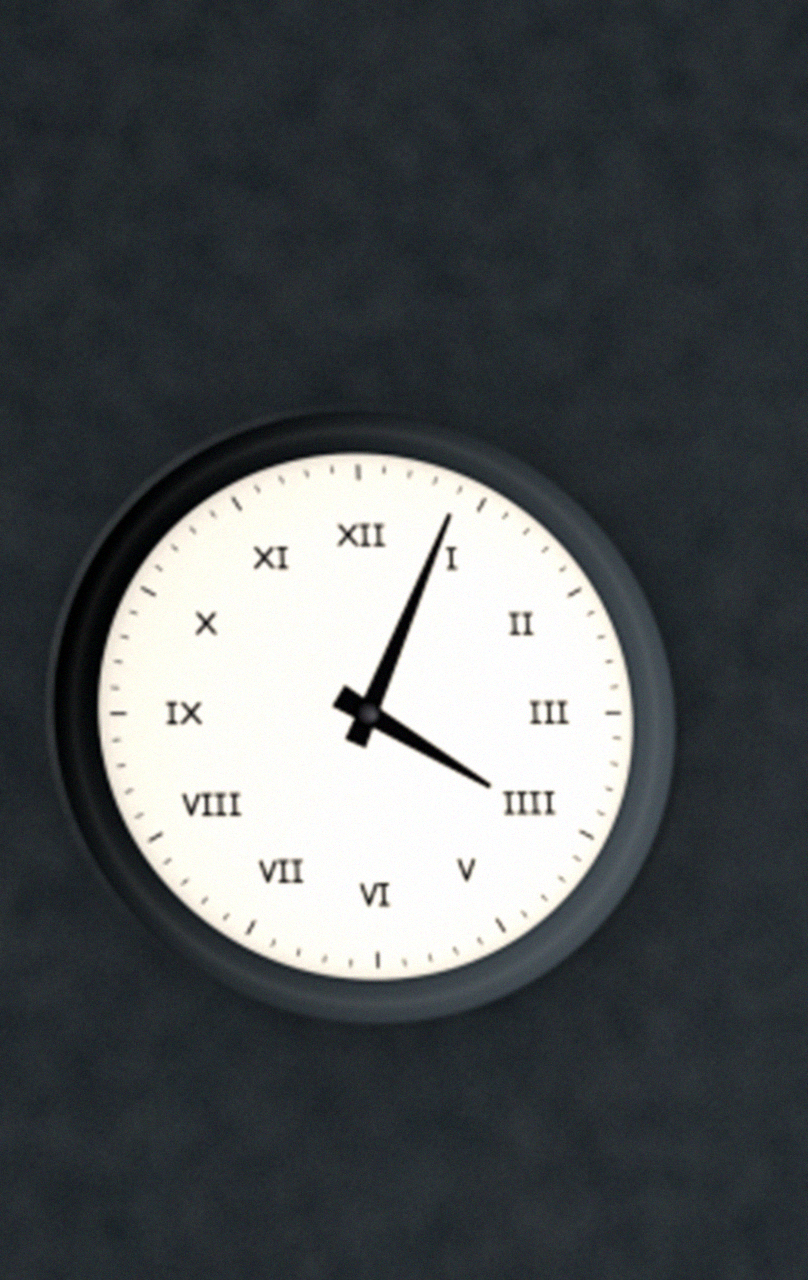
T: 4 h 04 min
